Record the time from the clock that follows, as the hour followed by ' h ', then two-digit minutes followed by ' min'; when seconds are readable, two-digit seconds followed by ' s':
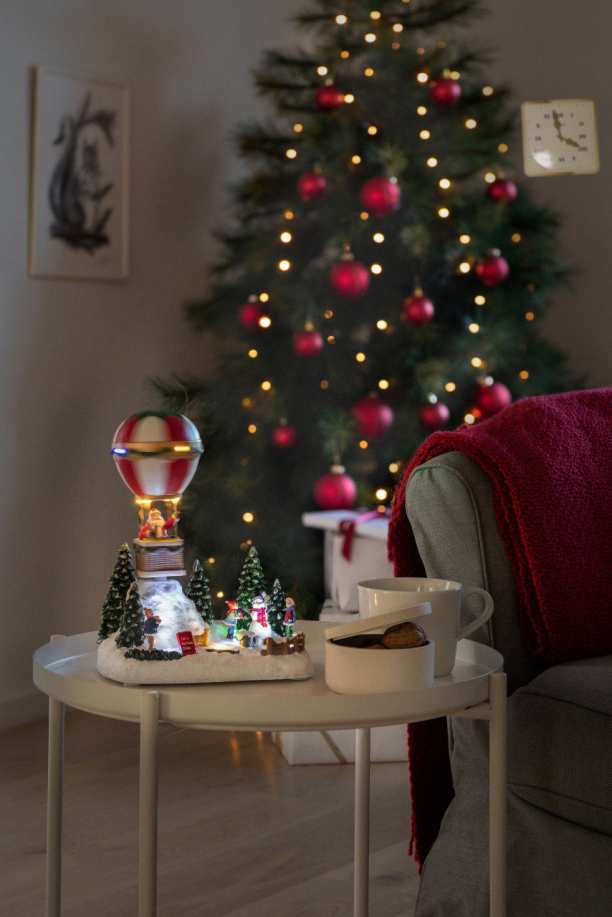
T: 3 h 58 min
